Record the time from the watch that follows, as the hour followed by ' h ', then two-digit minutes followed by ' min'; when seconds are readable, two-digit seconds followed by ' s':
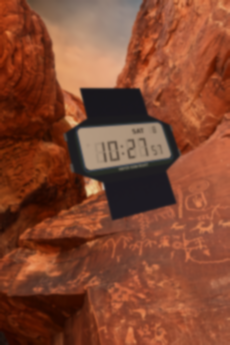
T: 10 h 27 min
